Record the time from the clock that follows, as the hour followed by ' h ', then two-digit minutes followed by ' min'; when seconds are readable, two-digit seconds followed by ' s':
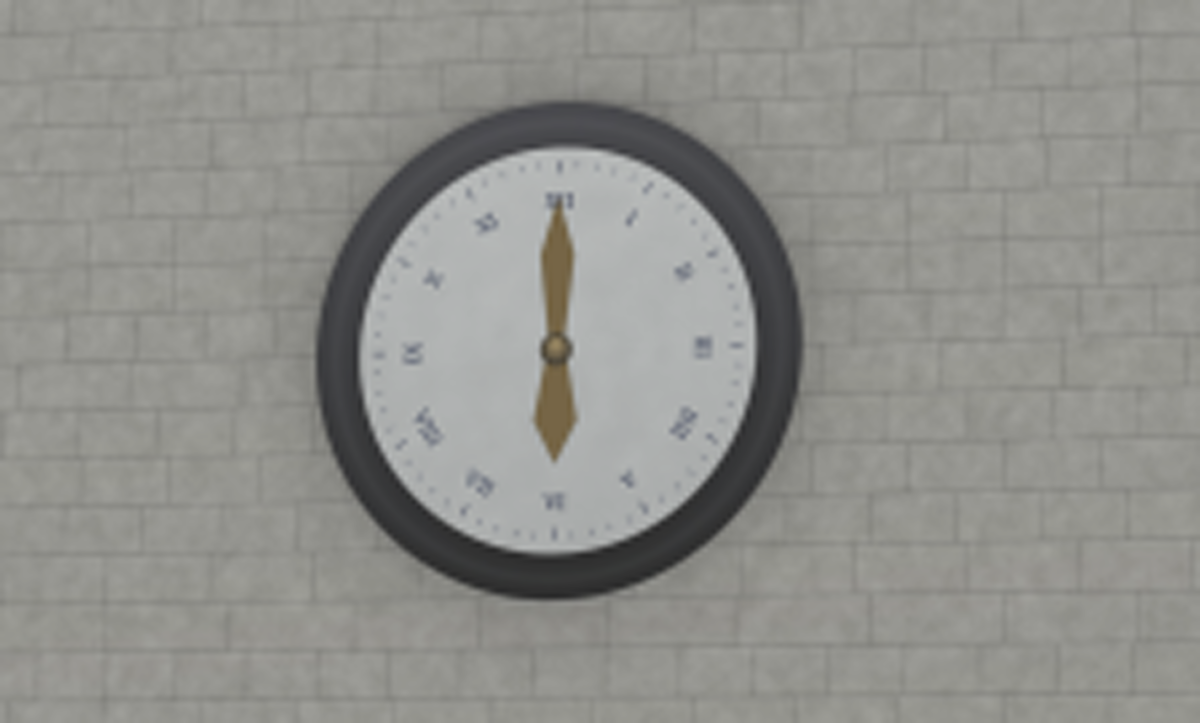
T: 6 h 00 min
